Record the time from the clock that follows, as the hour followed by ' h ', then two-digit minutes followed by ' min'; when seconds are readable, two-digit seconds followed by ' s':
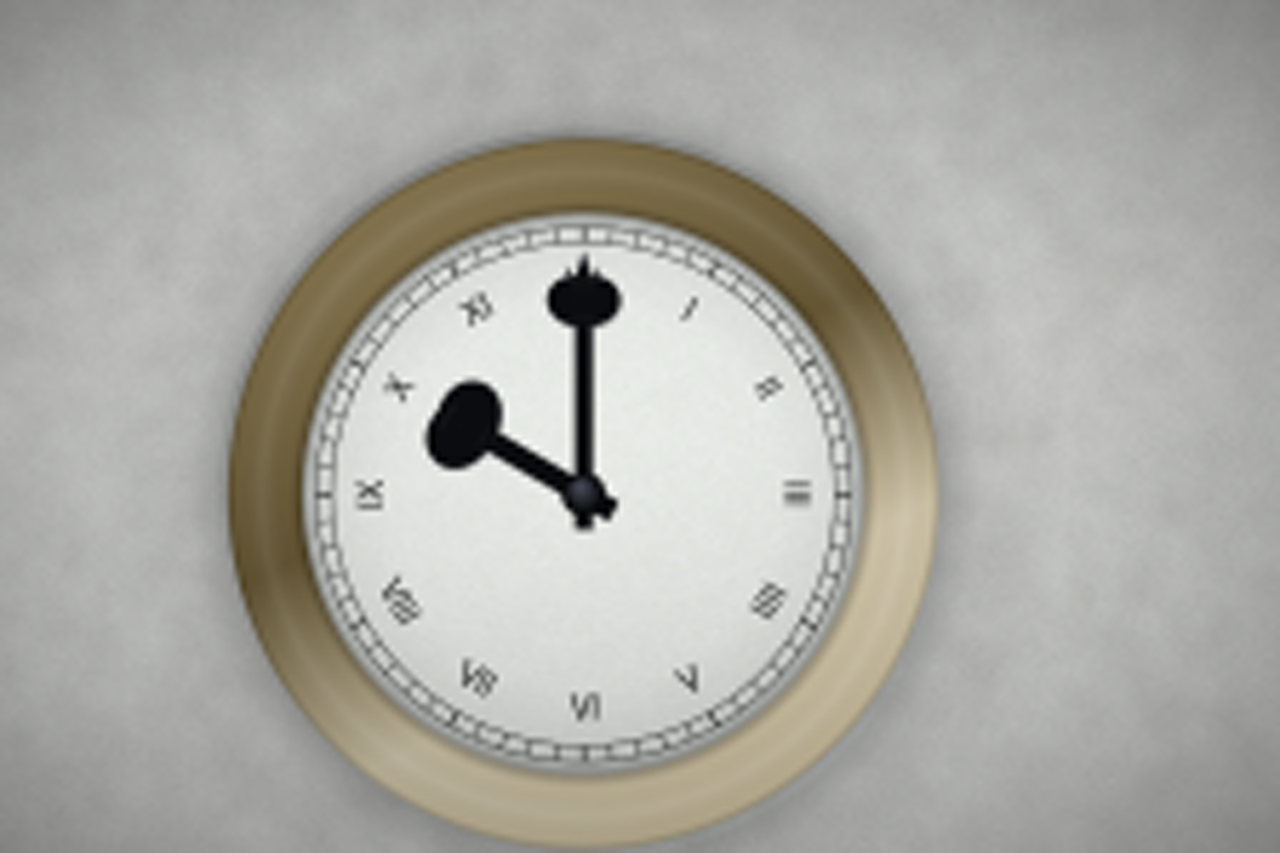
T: 10 h 00 min
